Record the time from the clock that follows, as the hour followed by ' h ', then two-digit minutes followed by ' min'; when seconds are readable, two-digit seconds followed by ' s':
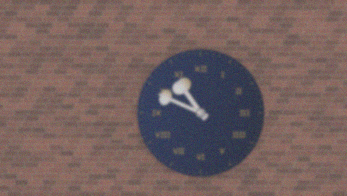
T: 10 h 49 min
